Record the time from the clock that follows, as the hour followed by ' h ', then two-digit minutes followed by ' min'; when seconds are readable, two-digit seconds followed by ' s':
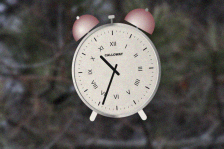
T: 10 h 34 min
